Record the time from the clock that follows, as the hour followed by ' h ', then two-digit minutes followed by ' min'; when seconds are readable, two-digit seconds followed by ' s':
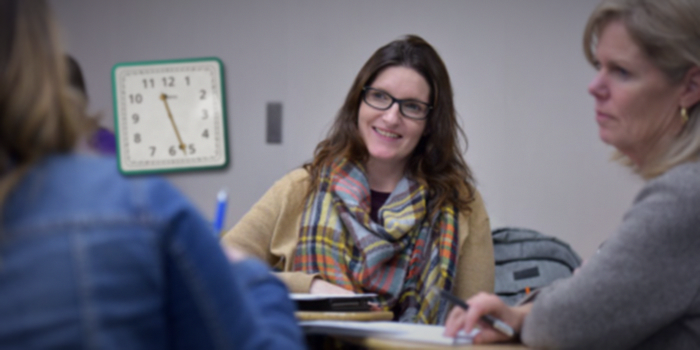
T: 11 h 27 min
